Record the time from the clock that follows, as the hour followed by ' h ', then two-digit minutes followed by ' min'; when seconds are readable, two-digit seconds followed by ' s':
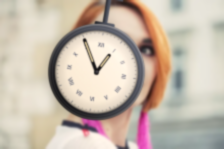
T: 12 h 55 min
